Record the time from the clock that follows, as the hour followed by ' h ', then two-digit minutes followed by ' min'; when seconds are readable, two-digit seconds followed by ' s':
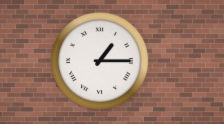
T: 1 h 15 min
